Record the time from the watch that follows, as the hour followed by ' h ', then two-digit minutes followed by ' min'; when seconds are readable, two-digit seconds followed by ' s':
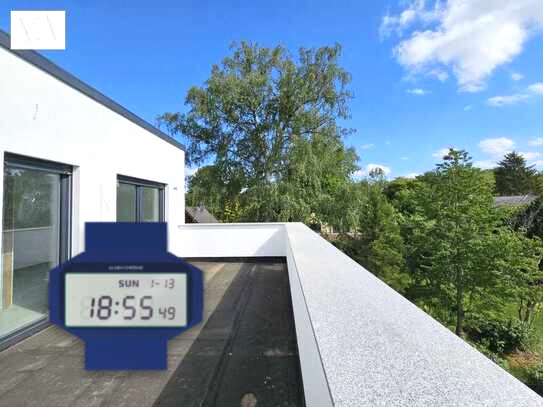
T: 18 h 55 min 49 s
